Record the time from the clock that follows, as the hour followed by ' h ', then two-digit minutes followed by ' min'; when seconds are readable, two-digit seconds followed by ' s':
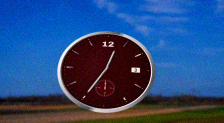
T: 12 h 35 min
